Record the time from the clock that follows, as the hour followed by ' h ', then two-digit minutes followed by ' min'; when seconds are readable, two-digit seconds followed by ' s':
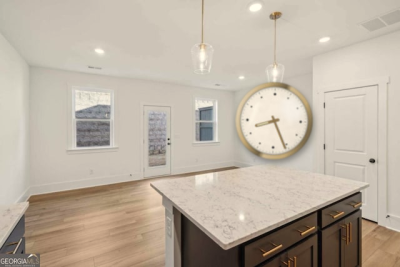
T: 8 h 26 min
